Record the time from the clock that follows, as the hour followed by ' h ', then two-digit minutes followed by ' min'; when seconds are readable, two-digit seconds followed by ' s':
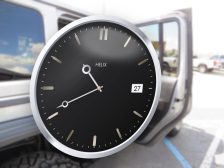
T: 10 h 41 min
